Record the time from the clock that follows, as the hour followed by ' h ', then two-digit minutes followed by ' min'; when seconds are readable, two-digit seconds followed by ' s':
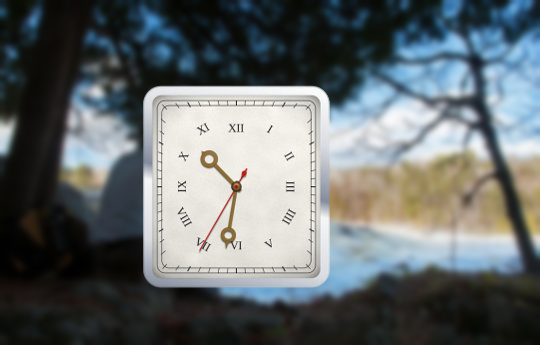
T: 10 h 31 min 35 s
